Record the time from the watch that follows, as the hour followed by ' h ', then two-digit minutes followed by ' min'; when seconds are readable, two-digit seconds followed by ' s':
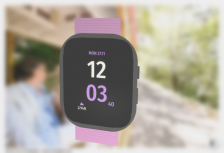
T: 12 h 03 min
